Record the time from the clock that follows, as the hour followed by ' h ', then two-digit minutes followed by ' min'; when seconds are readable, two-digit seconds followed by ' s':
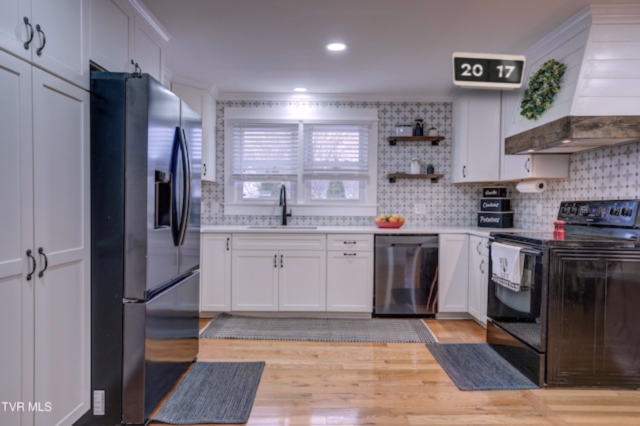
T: 20 h 17 min
